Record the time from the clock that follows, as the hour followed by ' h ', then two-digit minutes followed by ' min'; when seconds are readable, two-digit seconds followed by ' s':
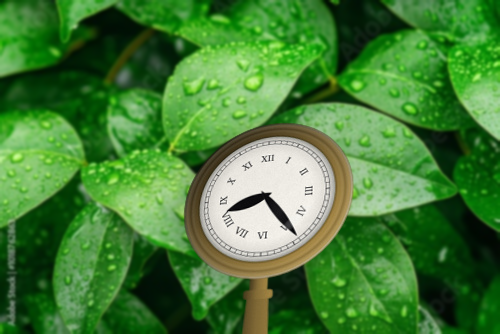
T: 8 h 24 min
